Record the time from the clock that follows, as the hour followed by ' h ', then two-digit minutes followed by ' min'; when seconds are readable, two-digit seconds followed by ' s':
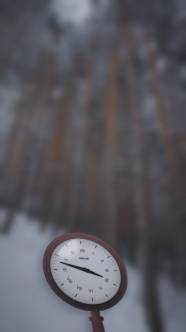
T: 3 h 48 min
